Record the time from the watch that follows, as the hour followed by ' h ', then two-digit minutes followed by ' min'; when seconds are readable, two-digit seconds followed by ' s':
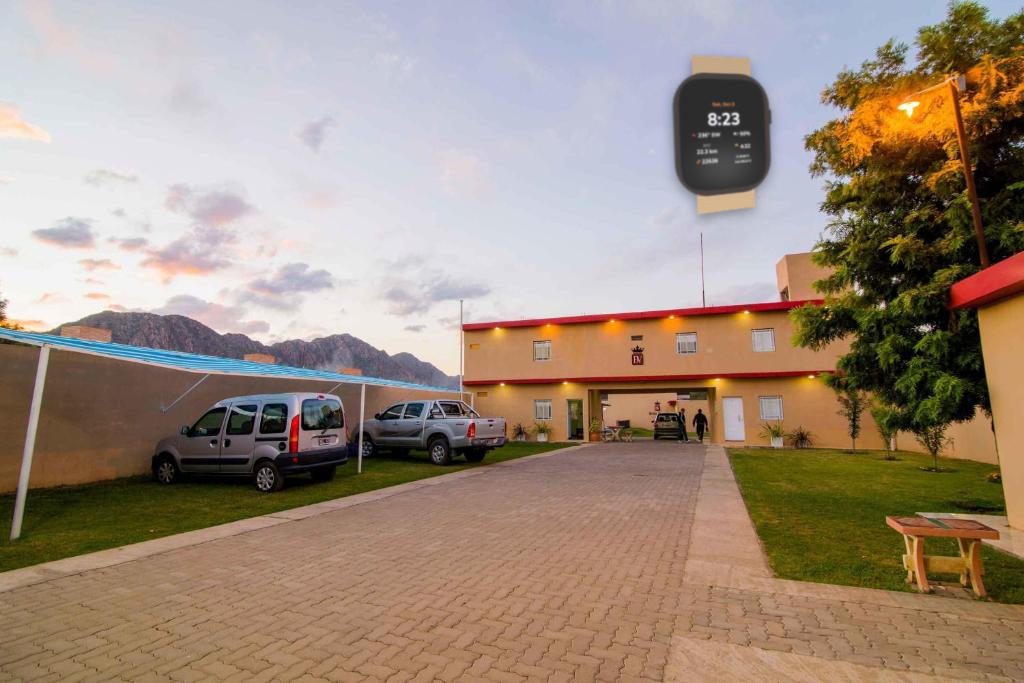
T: 8 h 23 min
